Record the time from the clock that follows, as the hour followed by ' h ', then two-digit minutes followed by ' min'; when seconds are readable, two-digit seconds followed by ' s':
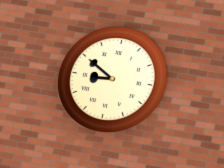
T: 8 h 50 min
